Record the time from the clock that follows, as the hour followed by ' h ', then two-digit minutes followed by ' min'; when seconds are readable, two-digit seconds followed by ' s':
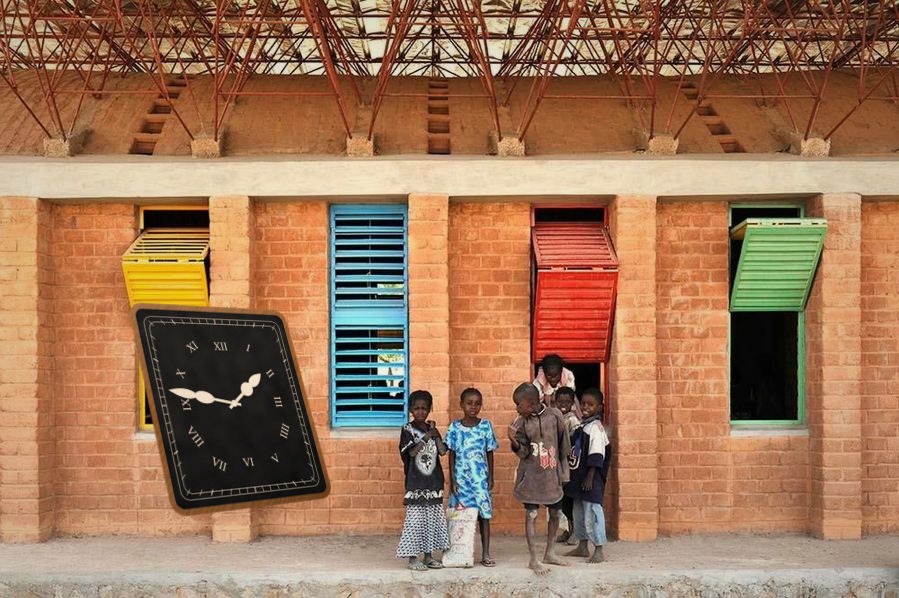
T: 1 h 47 min
